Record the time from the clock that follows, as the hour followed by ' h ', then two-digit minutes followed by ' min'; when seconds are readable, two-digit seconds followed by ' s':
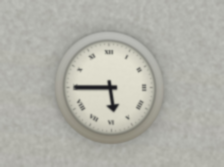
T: 5 h 45 min
